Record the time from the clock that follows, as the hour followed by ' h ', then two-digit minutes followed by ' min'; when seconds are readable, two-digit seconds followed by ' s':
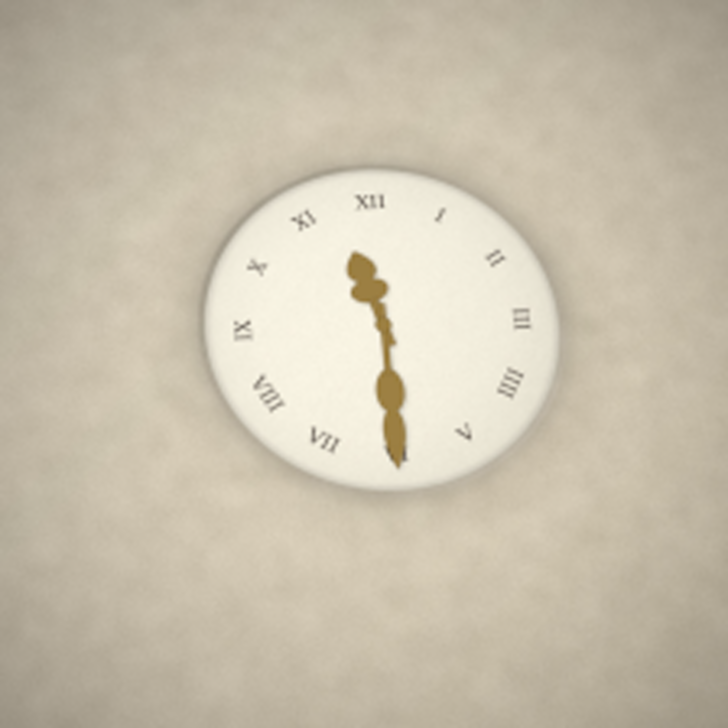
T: 11 h 30 min
